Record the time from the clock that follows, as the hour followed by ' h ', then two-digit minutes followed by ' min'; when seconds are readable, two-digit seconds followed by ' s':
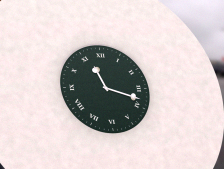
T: 11 h 18 min
